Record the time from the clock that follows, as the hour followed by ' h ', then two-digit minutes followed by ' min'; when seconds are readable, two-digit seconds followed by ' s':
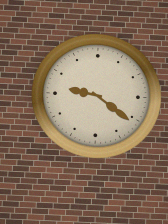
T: 9 h 21 min
